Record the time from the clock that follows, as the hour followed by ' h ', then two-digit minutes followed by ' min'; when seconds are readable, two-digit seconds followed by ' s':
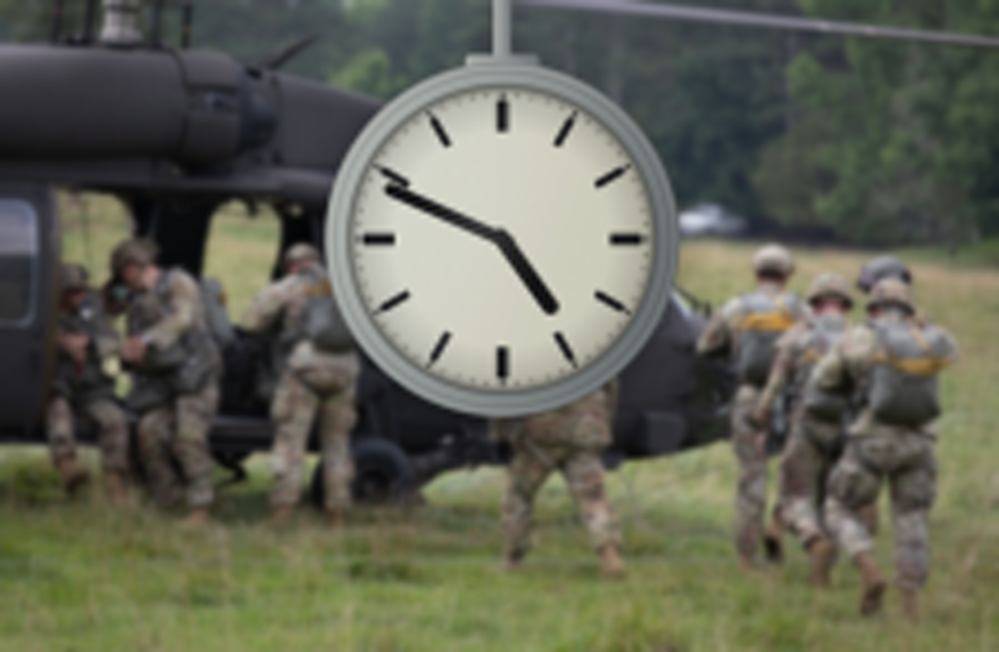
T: 4 h 49 min
